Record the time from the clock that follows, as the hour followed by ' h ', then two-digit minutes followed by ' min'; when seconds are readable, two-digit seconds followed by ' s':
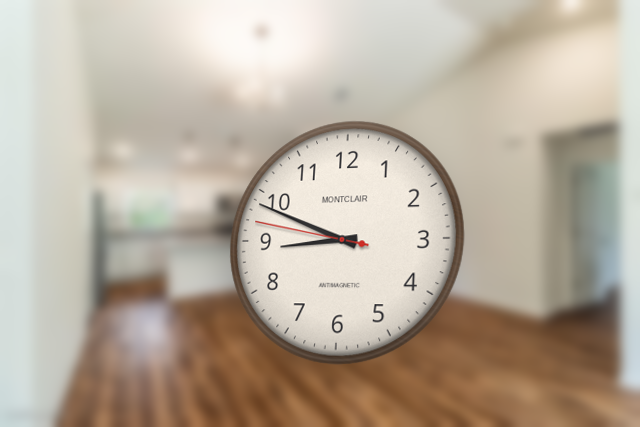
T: 8 h 48 min 47 s
